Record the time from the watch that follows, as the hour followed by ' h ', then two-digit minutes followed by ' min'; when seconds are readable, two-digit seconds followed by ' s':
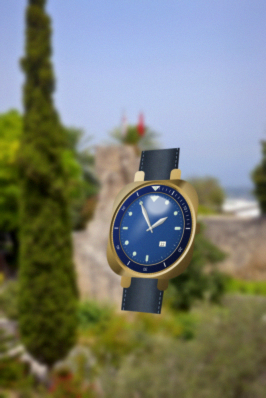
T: 1 h 55 min
